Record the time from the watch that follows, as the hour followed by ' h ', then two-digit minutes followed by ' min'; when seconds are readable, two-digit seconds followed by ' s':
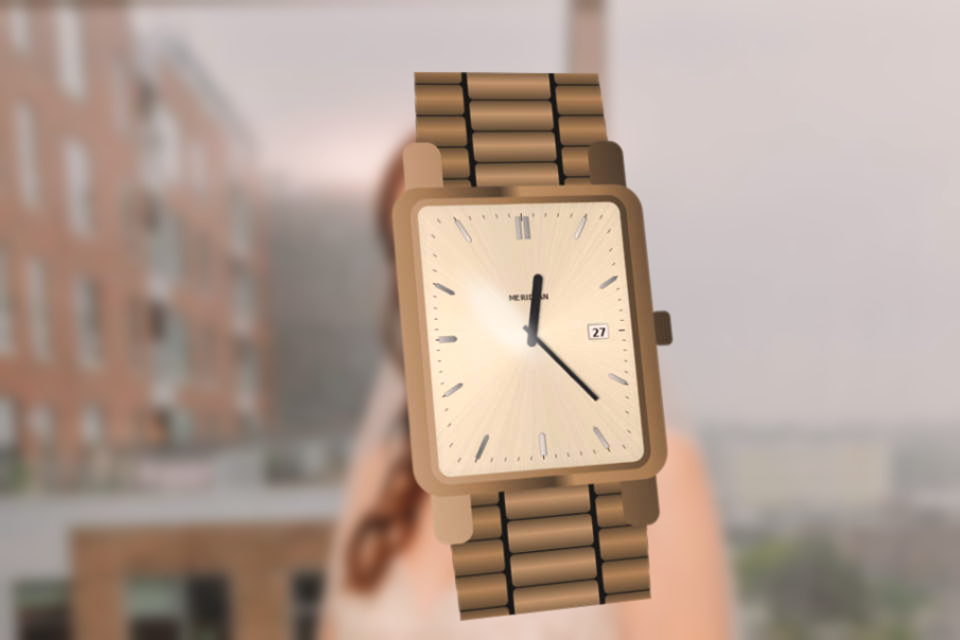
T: 12 h 23 min
